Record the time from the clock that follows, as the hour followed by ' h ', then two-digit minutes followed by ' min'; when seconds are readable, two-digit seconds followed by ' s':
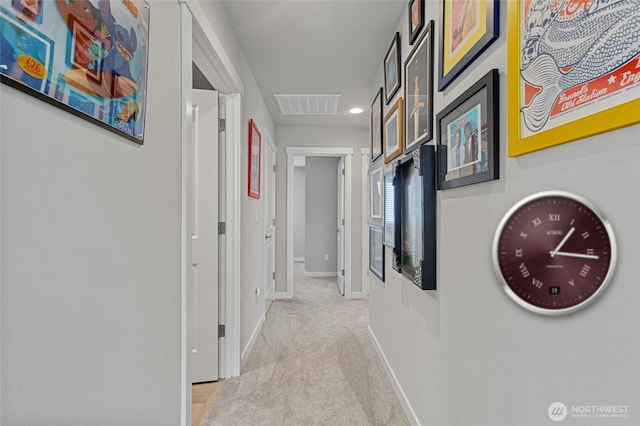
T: 1 h 16 min
